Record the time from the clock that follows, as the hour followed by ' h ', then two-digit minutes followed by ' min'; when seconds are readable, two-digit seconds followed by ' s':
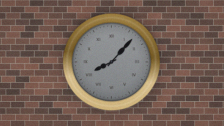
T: 8 h 07 min
